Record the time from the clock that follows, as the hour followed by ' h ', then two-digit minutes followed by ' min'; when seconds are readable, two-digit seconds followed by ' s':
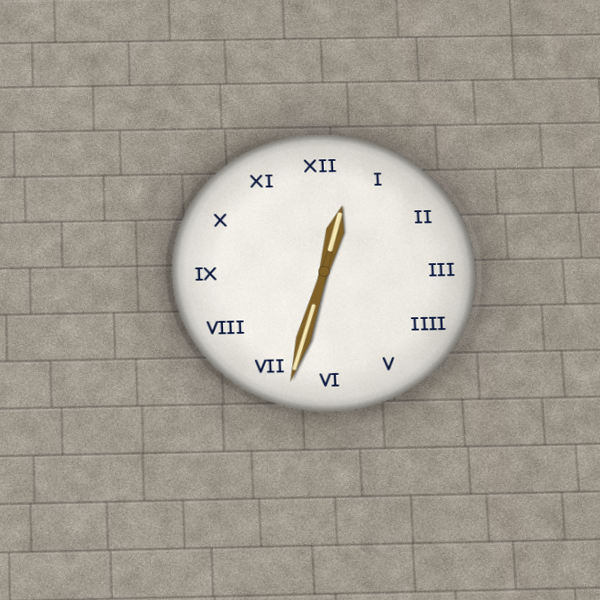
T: 12 h 33 min
